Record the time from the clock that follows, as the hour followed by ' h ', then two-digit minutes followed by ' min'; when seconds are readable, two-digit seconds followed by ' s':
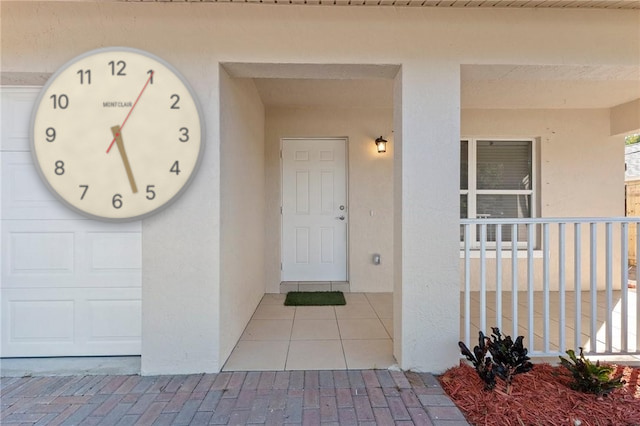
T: 5 h 27 min 05 s
